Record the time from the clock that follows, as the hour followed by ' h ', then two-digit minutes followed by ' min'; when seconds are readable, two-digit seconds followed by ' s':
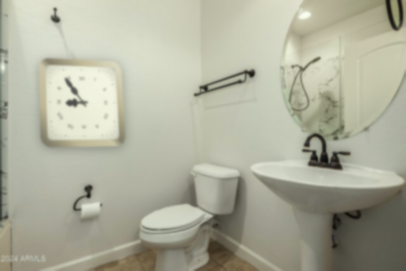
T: 8 h 54 min
